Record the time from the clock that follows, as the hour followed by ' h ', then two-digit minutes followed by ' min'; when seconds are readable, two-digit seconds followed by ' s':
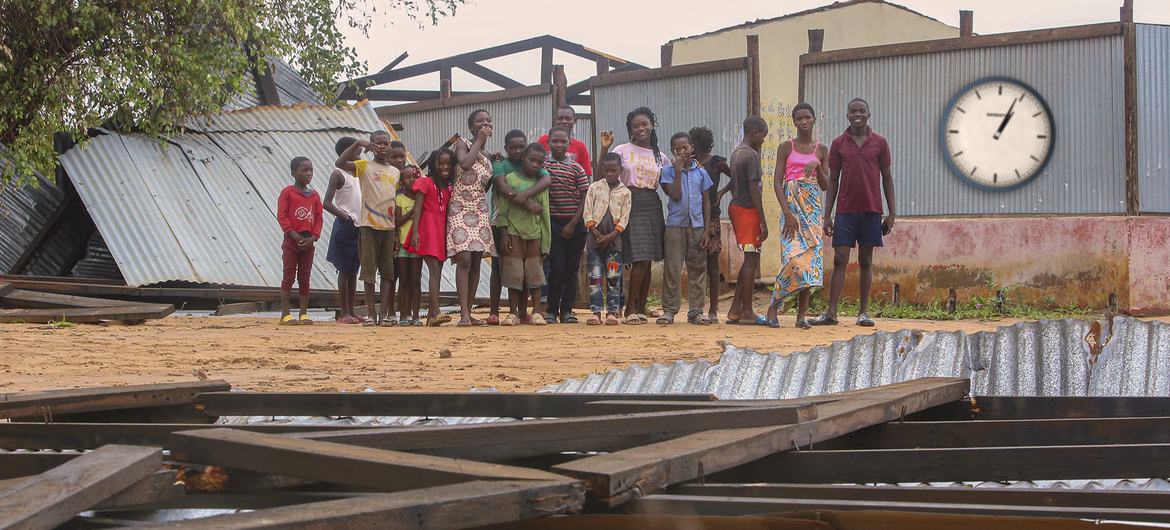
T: 1 h 04 min
